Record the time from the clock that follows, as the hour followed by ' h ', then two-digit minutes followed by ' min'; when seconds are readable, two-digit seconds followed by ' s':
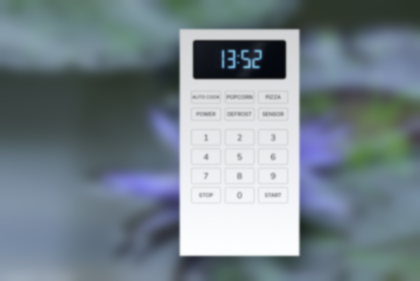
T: 13 h 52 min
